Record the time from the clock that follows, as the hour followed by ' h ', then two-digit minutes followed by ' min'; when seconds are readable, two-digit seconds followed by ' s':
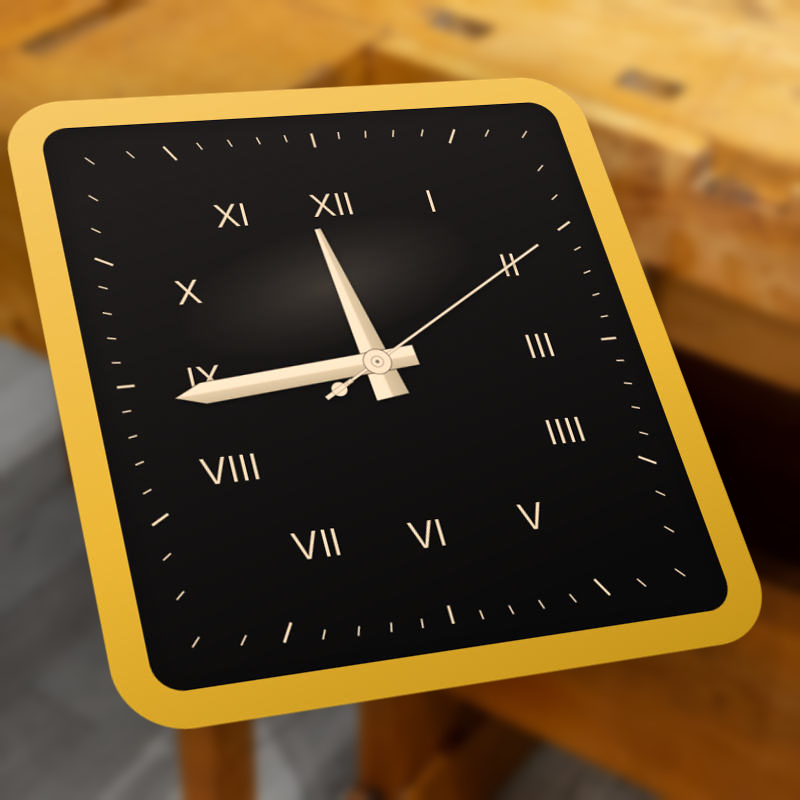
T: 11 h 44 min 10 s
